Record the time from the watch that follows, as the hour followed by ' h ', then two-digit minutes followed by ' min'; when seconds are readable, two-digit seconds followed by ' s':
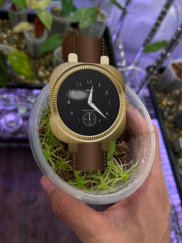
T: 12 h 22 min
